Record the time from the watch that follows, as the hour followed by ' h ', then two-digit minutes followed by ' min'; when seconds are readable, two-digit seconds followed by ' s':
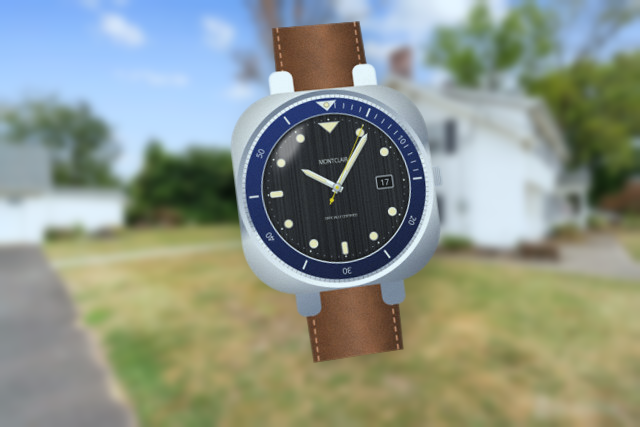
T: 10 h 06 min 05 s
